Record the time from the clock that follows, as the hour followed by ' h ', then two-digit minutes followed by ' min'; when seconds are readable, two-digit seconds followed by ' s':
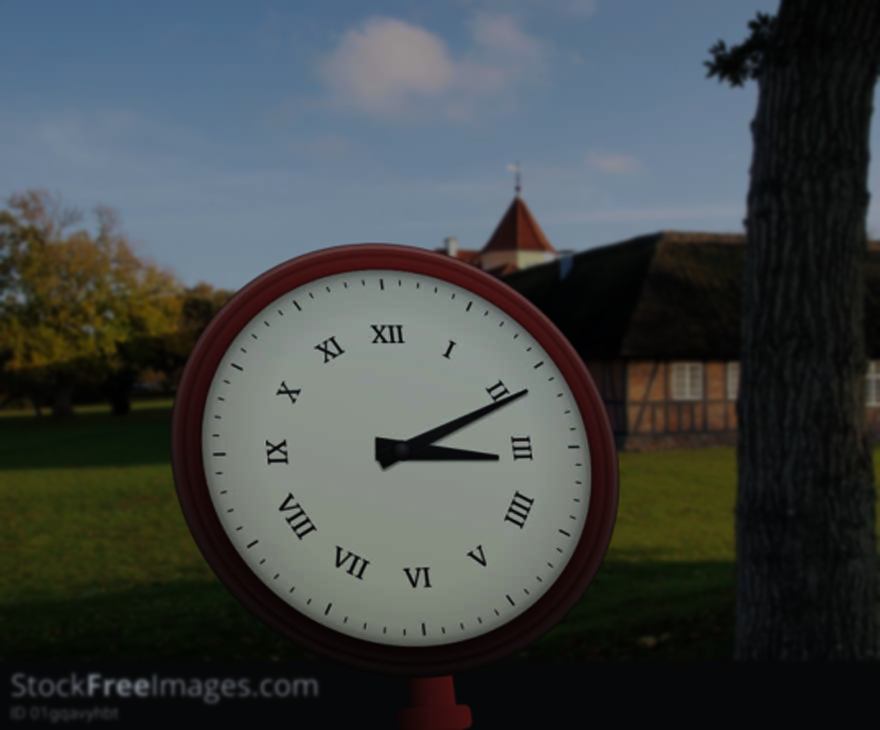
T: 3 h 11 min
